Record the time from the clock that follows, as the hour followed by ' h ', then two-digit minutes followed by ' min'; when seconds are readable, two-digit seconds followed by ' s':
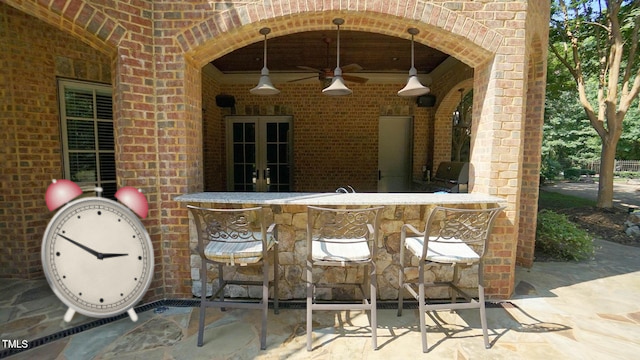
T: 2 h 49 min
